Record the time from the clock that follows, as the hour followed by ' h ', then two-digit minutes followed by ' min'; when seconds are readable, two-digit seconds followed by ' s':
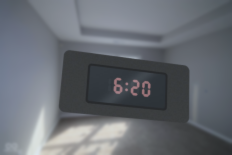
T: 6 h 20 min
